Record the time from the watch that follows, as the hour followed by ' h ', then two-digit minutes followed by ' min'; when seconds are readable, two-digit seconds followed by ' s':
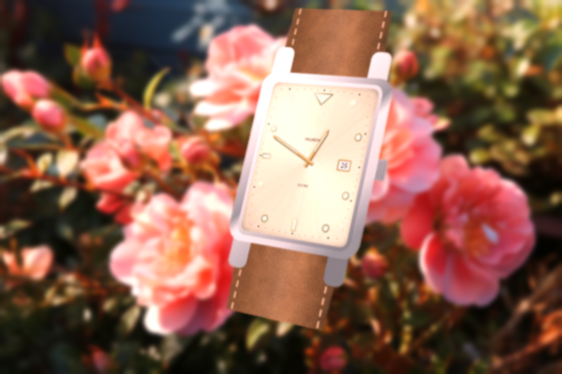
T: 12 h 49 min
